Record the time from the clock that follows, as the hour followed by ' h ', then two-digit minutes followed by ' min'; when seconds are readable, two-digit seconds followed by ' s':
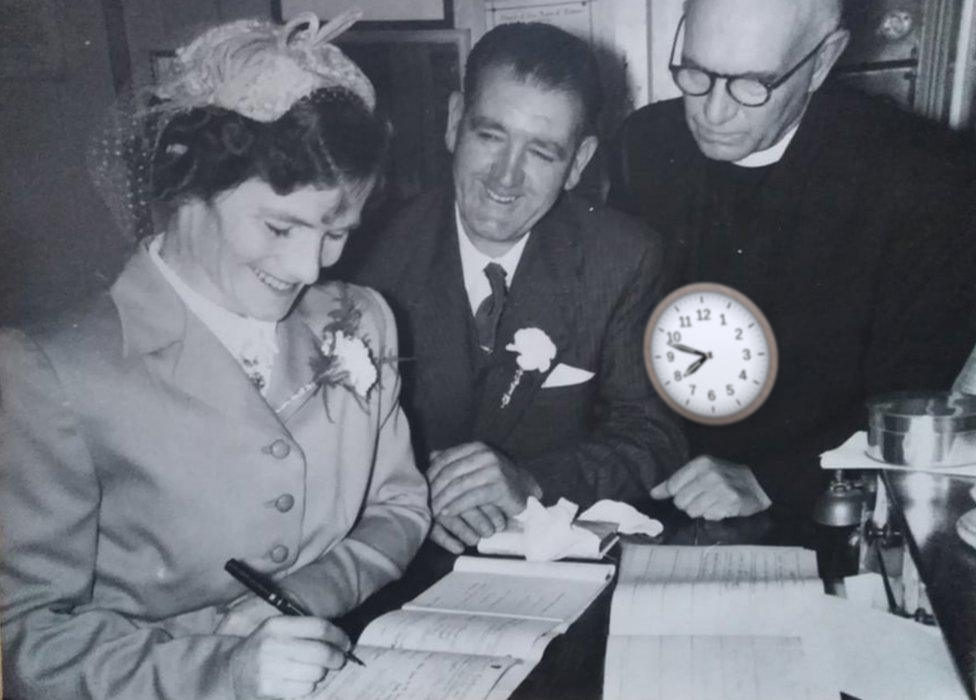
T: 7 h 48 min
